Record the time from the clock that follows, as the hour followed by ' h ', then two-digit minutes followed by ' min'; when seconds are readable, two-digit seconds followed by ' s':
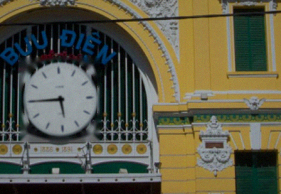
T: 5 h 45 min
